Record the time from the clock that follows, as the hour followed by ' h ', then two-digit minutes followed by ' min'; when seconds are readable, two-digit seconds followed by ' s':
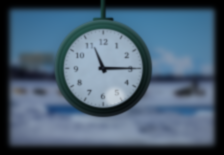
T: 11 h 15 min
